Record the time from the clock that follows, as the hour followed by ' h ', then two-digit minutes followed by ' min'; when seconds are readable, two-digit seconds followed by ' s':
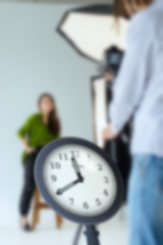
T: 11 h 40 min
